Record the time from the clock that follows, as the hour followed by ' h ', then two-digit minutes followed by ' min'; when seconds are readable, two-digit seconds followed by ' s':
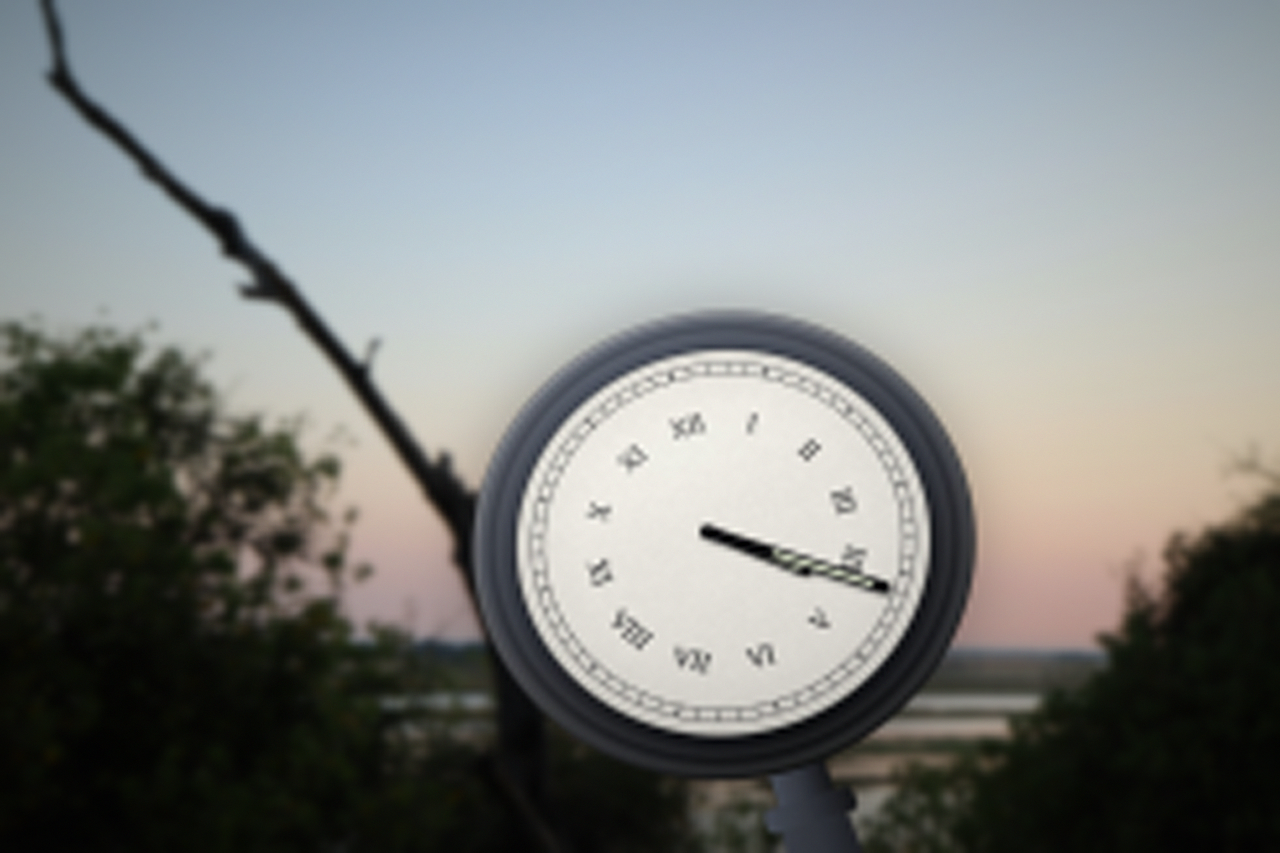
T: 4 h 21 min
